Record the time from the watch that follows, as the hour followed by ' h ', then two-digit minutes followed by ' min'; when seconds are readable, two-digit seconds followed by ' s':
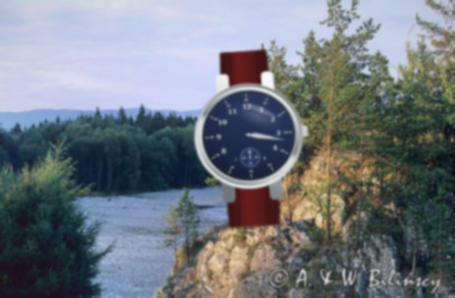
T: 3 h 17 min
